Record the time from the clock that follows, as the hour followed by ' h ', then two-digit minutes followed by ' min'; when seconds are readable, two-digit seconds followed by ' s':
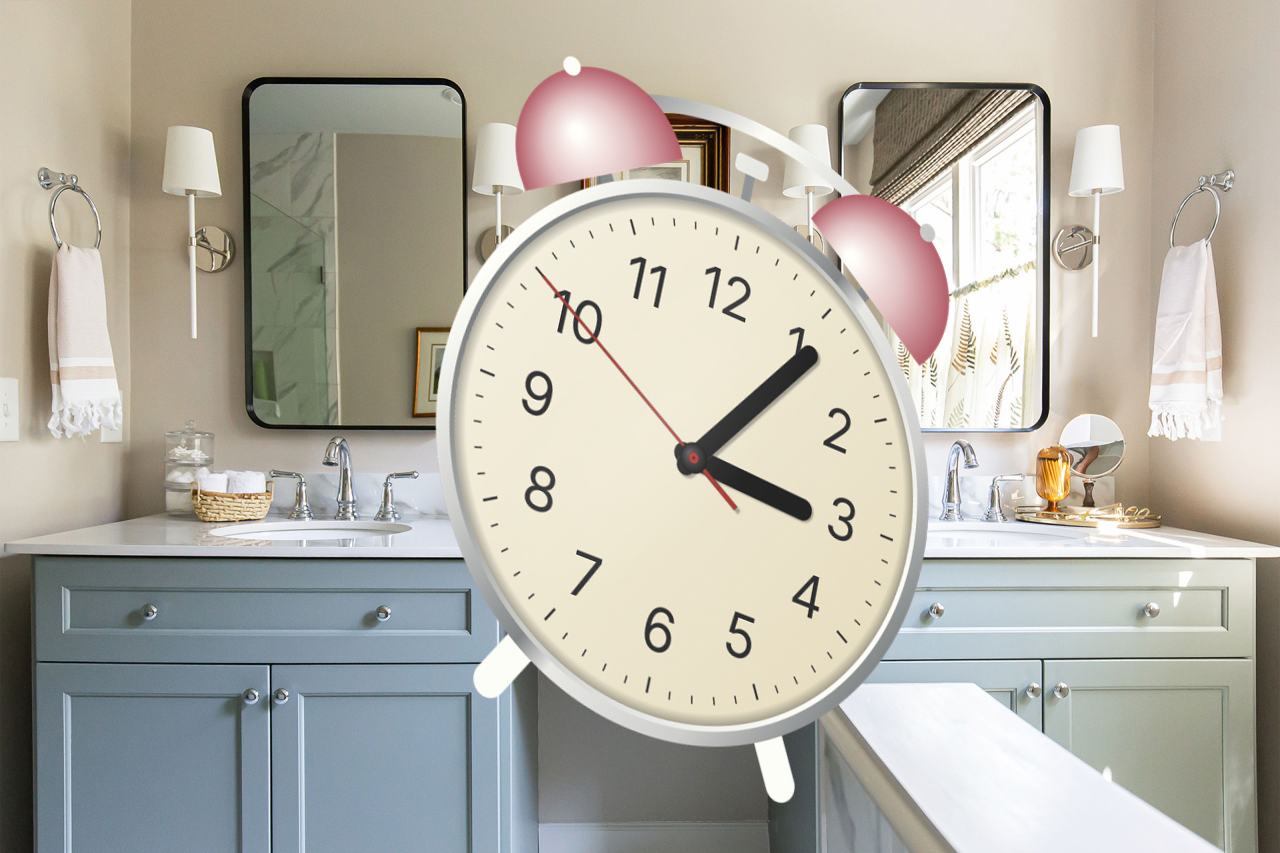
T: 3 h 05 min 50 s
